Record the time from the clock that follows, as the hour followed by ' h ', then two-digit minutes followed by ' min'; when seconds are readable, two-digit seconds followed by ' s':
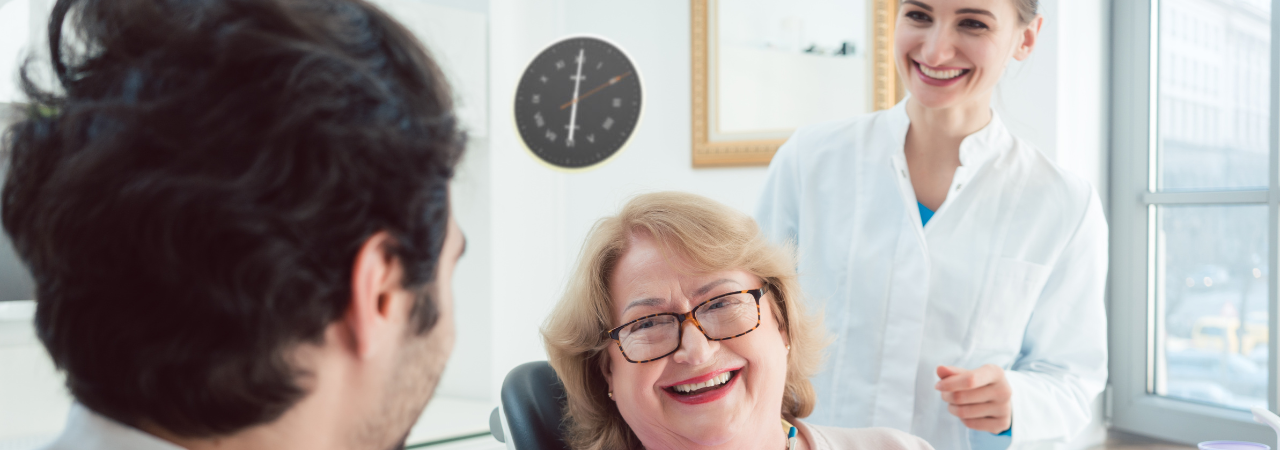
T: 6 h 00 min 10 s
